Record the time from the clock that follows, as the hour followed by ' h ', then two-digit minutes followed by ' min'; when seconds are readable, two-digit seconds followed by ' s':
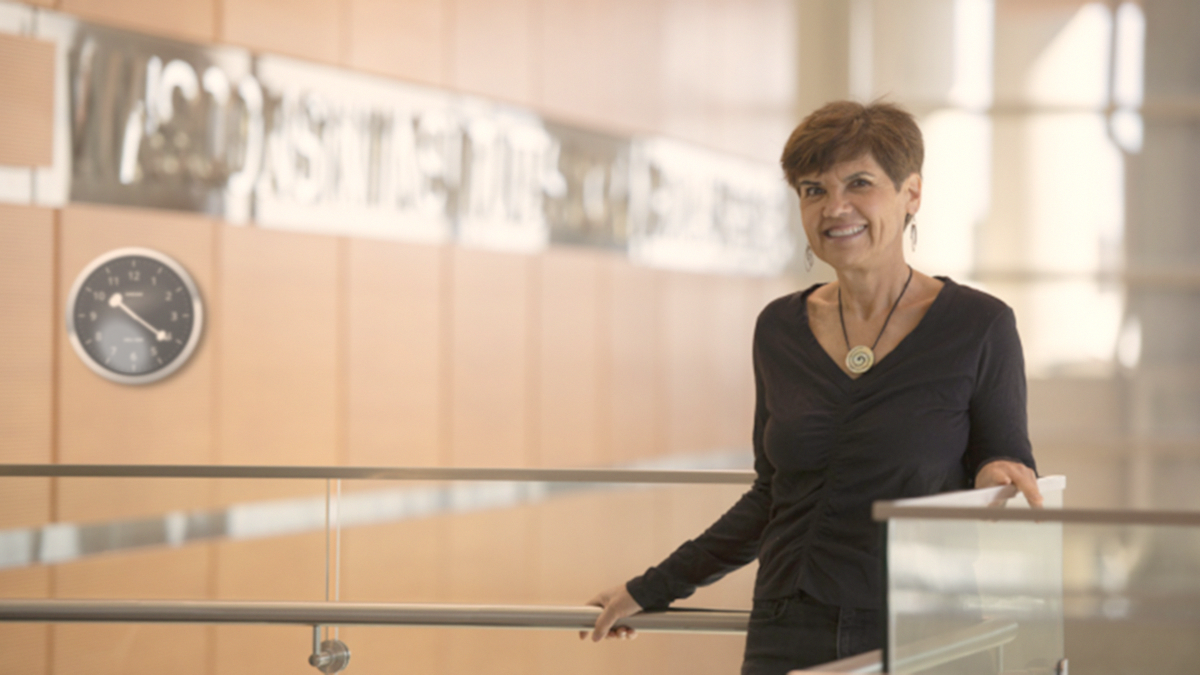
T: 10 h 21 min
